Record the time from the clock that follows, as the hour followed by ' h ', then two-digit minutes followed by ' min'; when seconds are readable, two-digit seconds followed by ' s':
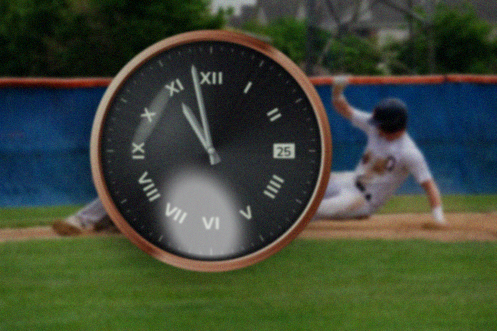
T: 10 h 58 min
